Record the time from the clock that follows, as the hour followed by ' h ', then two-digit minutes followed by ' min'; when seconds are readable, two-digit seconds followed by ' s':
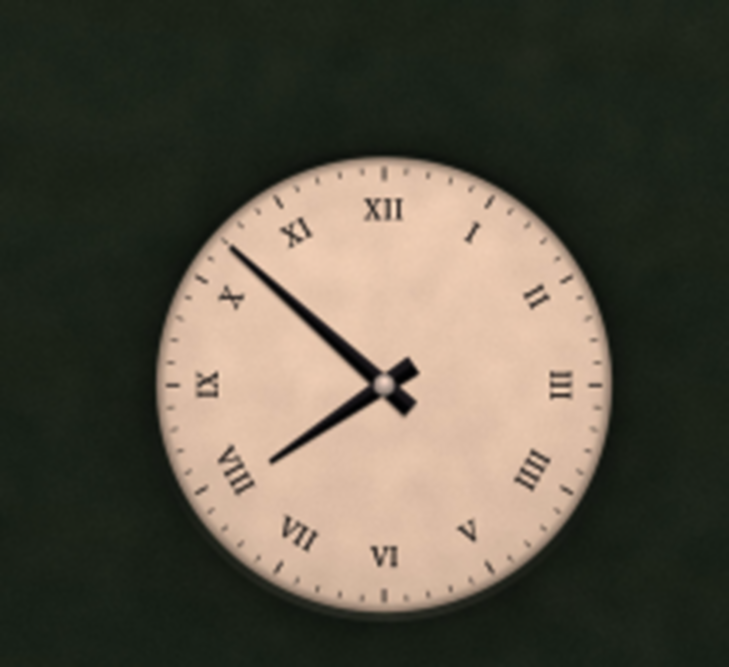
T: 7 h 52 min
